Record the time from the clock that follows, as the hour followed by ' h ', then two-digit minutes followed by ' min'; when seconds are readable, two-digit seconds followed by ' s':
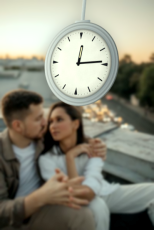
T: 12 h 14 min
